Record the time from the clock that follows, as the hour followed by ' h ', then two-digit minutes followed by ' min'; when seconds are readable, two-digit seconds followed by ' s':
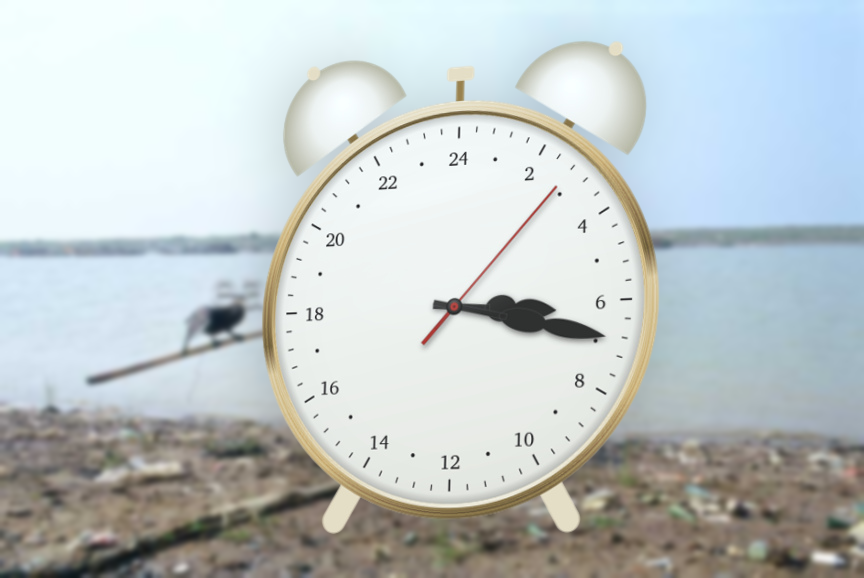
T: 6 h 17 min 07 s
